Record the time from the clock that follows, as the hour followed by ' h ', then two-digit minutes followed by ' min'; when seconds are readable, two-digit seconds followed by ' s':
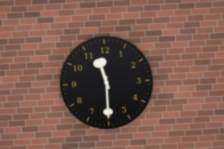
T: 11 h 30 min
